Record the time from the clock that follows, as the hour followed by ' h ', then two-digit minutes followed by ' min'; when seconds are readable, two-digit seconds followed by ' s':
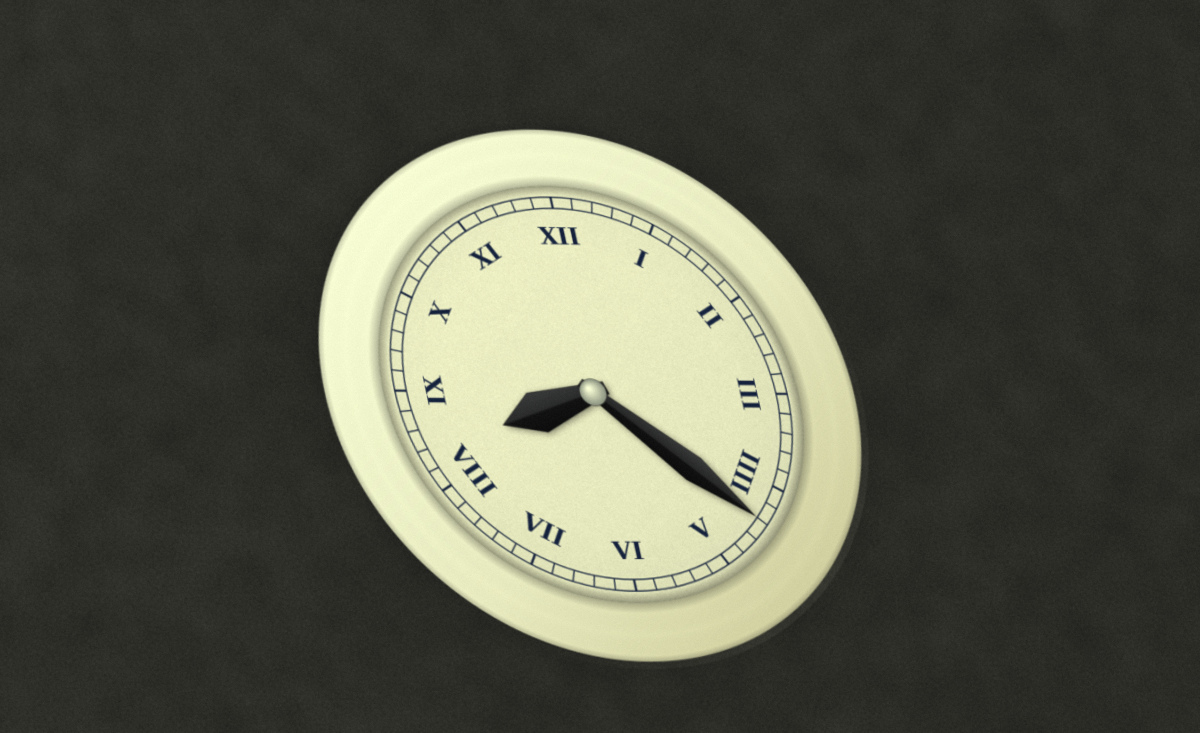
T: 8 h 22 min
